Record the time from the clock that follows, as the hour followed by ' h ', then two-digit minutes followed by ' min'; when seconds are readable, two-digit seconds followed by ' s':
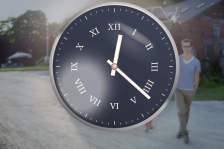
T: 12 h 22 min
